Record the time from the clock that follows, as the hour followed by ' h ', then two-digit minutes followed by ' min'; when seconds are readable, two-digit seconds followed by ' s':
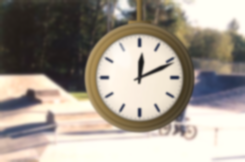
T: 12 h 11 min
